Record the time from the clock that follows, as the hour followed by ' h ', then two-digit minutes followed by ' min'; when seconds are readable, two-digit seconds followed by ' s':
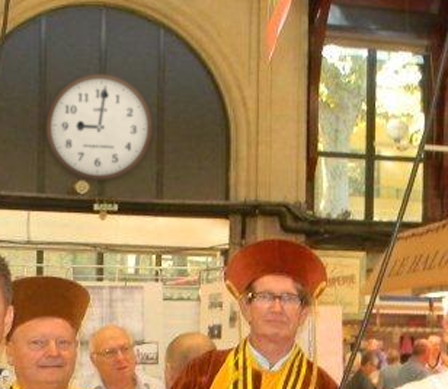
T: 9 h 01 min
